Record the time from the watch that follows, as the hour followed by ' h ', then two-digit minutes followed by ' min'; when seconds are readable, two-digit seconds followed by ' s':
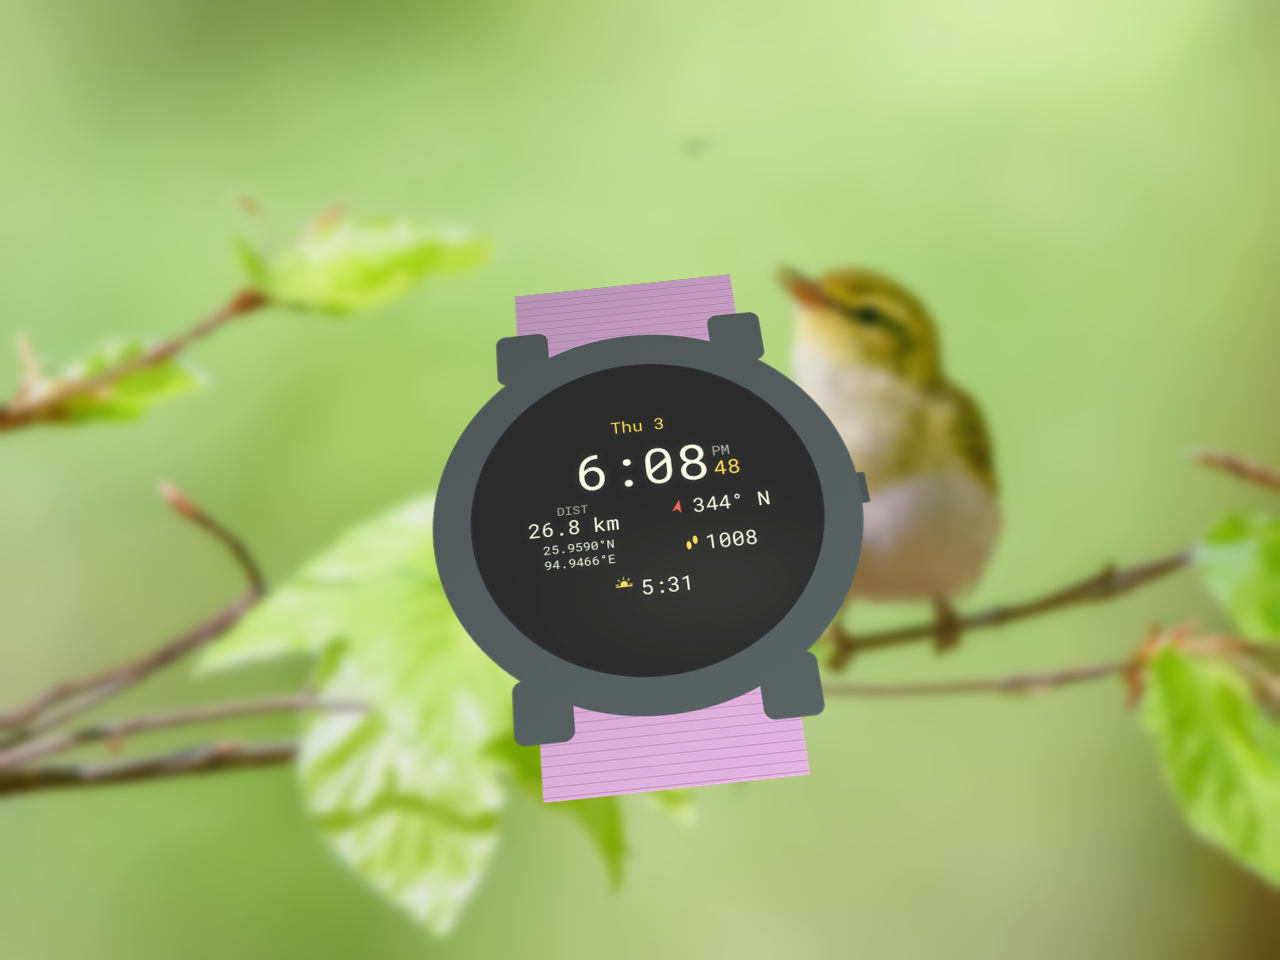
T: 6 h 08 min 48 s
